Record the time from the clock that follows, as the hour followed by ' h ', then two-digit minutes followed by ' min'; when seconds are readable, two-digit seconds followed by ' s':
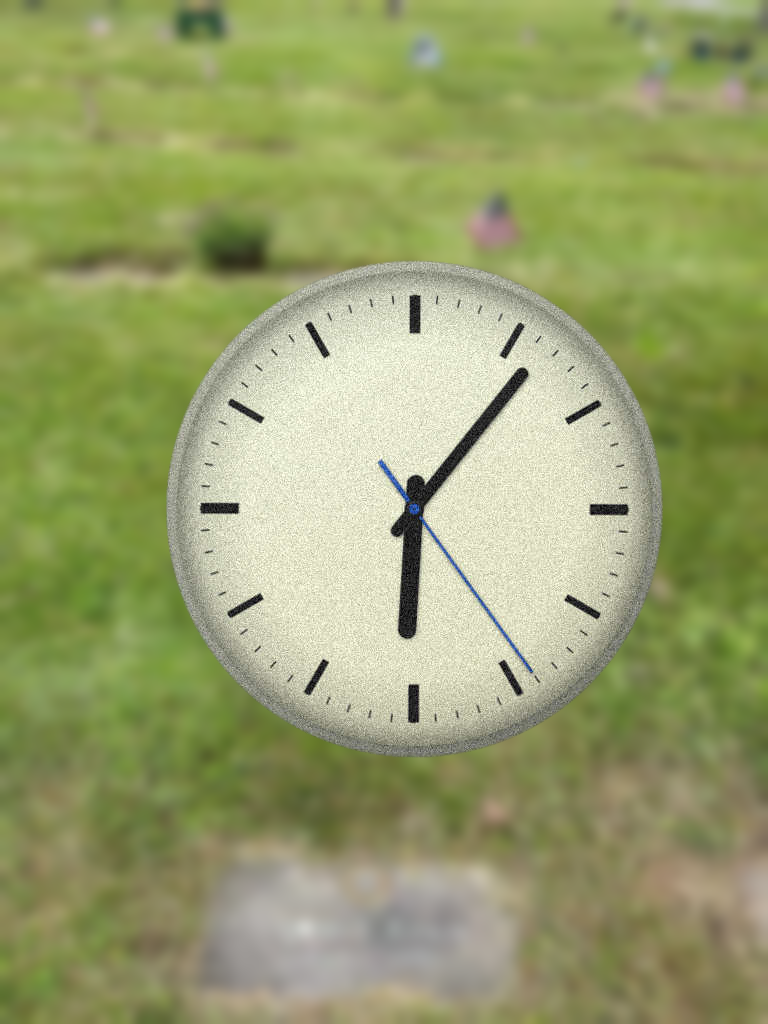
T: 6 h 06 min 24 s
